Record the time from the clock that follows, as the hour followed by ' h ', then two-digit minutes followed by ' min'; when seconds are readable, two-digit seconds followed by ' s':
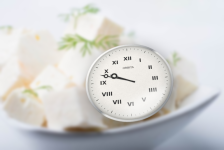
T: 9 h 48 min
